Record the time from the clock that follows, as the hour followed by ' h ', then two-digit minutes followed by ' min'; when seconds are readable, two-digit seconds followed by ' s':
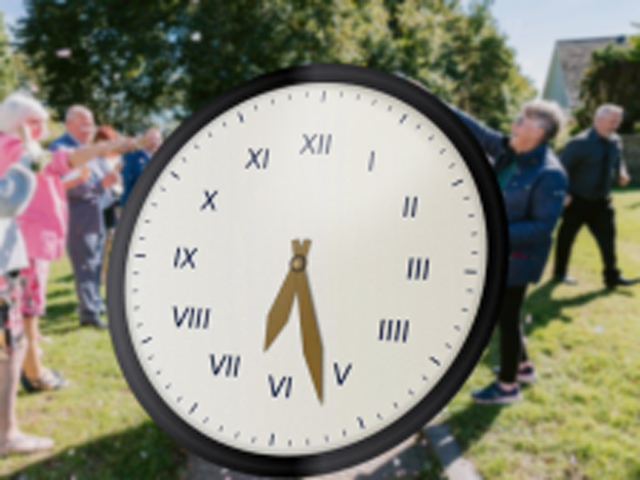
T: 6 h 27 min
